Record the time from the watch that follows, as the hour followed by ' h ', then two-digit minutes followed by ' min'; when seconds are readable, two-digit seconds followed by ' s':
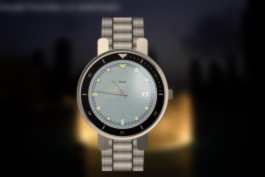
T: 10 h 46 min
